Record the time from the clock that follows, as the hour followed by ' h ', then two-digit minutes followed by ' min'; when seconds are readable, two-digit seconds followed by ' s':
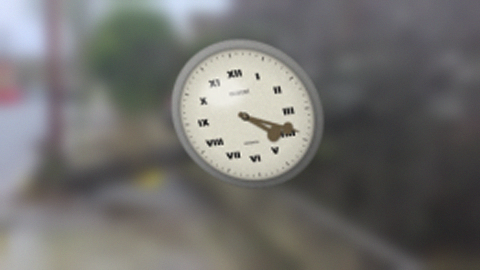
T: 4 h 19 min
